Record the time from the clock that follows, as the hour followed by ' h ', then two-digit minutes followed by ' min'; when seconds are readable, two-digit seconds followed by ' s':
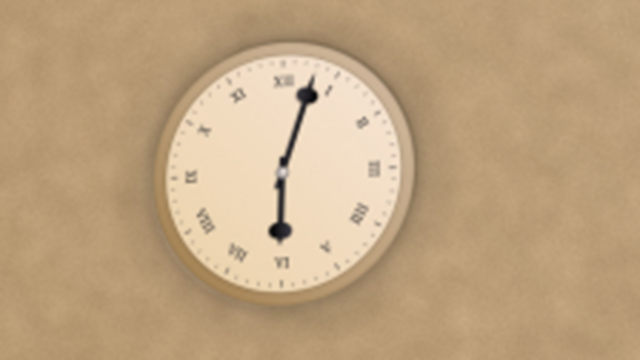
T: 6 h 03 min
